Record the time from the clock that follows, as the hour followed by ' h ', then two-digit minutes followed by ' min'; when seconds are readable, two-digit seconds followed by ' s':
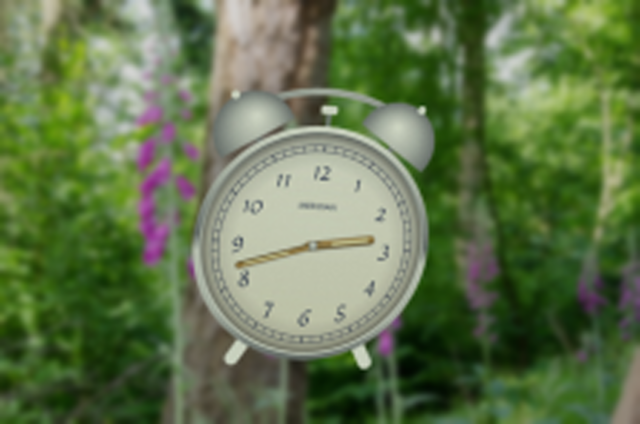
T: 2 h 42 min
